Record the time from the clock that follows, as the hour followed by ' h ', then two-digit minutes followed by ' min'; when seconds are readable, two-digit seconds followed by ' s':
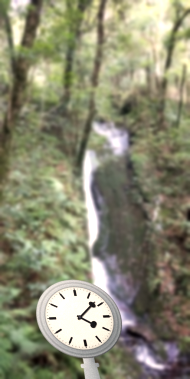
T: 4 h 08 min
